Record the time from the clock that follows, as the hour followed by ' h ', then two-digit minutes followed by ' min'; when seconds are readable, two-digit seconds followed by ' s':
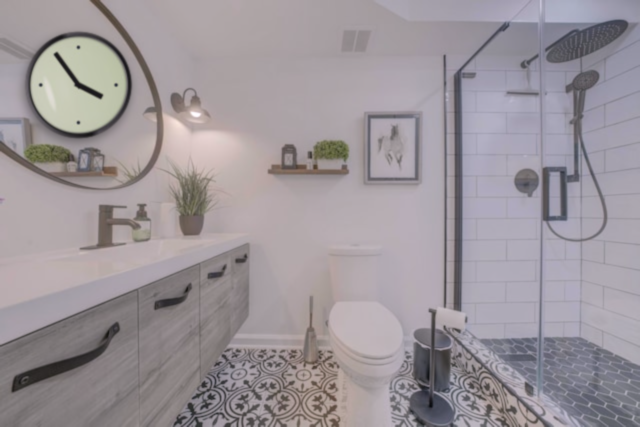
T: 3 h 54 min
